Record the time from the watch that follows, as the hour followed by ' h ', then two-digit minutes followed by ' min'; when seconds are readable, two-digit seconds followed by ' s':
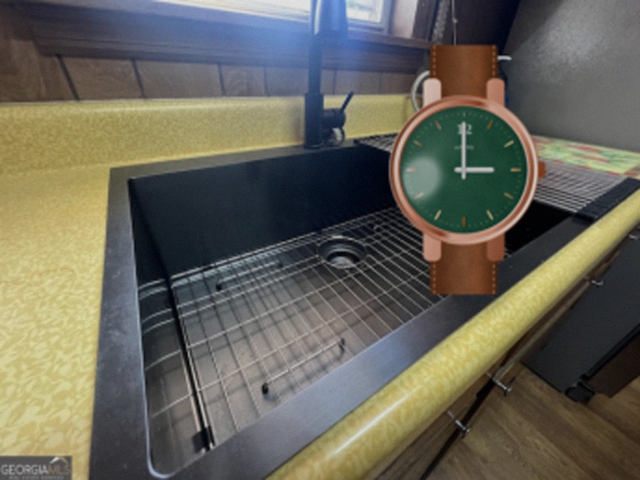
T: 3 h 00 min
